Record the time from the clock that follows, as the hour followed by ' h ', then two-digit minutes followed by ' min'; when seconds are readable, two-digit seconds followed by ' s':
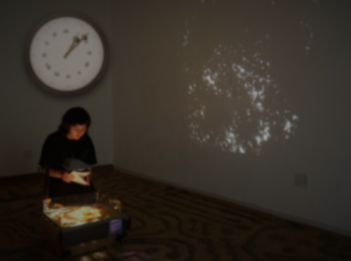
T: 1 h 08 min
